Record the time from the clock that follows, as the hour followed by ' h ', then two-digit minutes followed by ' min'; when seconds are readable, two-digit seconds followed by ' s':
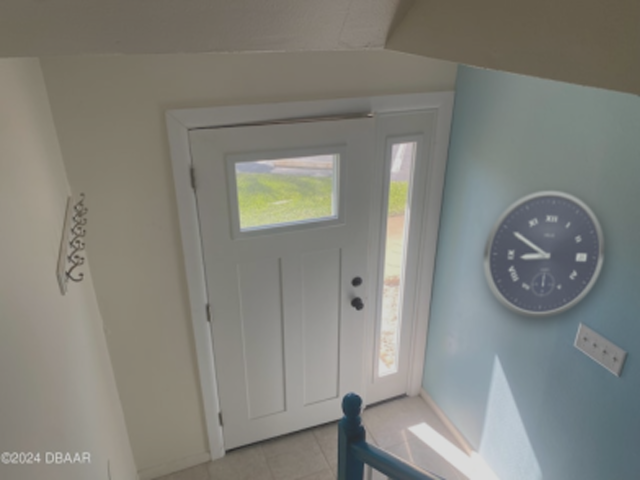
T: 8 h 50 min
